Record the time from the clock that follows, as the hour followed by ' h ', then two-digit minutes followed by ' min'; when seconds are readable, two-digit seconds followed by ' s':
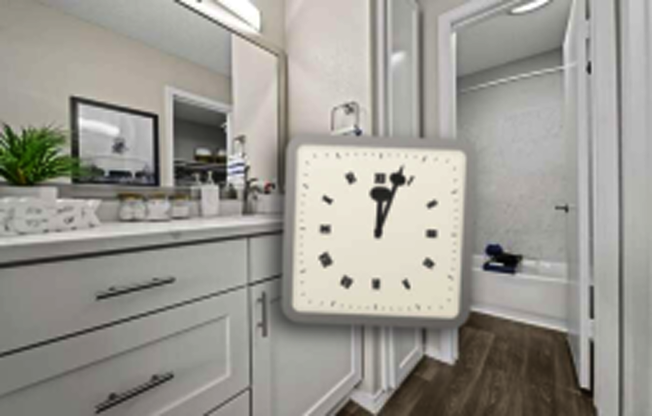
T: 12 h 03 min
